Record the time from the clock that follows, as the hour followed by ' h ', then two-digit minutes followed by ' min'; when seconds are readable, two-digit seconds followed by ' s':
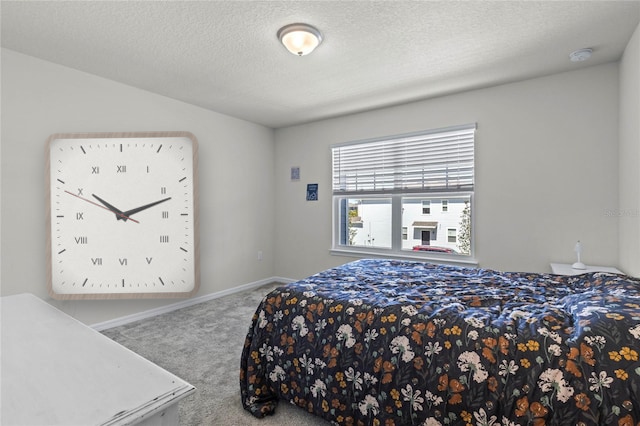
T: 10 h 11 min 49 s
